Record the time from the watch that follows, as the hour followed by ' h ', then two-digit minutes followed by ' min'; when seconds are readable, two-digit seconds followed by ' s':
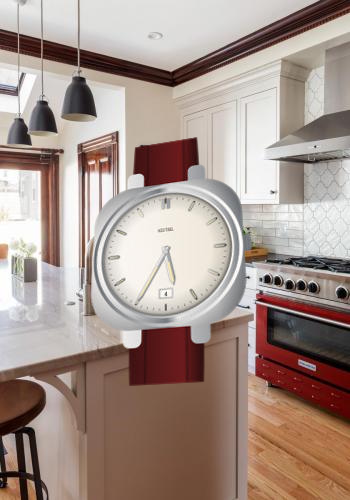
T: 5 h 35 min
